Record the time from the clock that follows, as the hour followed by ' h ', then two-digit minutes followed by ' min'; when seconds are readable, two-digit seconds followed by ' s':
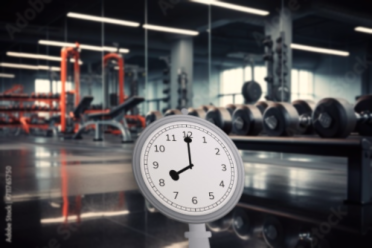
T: 8 h 00 min
